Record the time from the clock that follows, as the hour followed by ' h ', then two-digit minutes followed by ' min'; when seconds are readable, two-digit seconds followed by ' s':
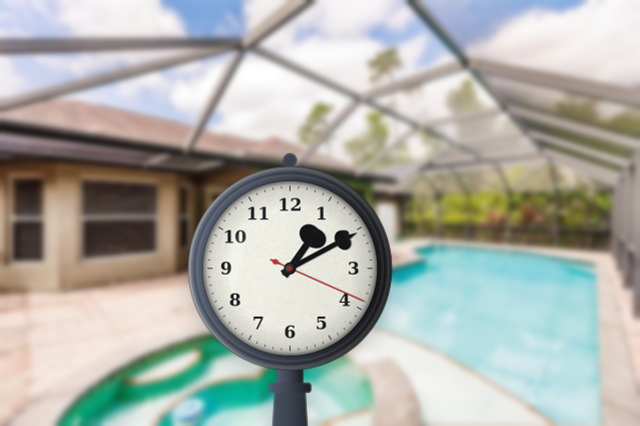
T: 1 h 10 min 19 s
